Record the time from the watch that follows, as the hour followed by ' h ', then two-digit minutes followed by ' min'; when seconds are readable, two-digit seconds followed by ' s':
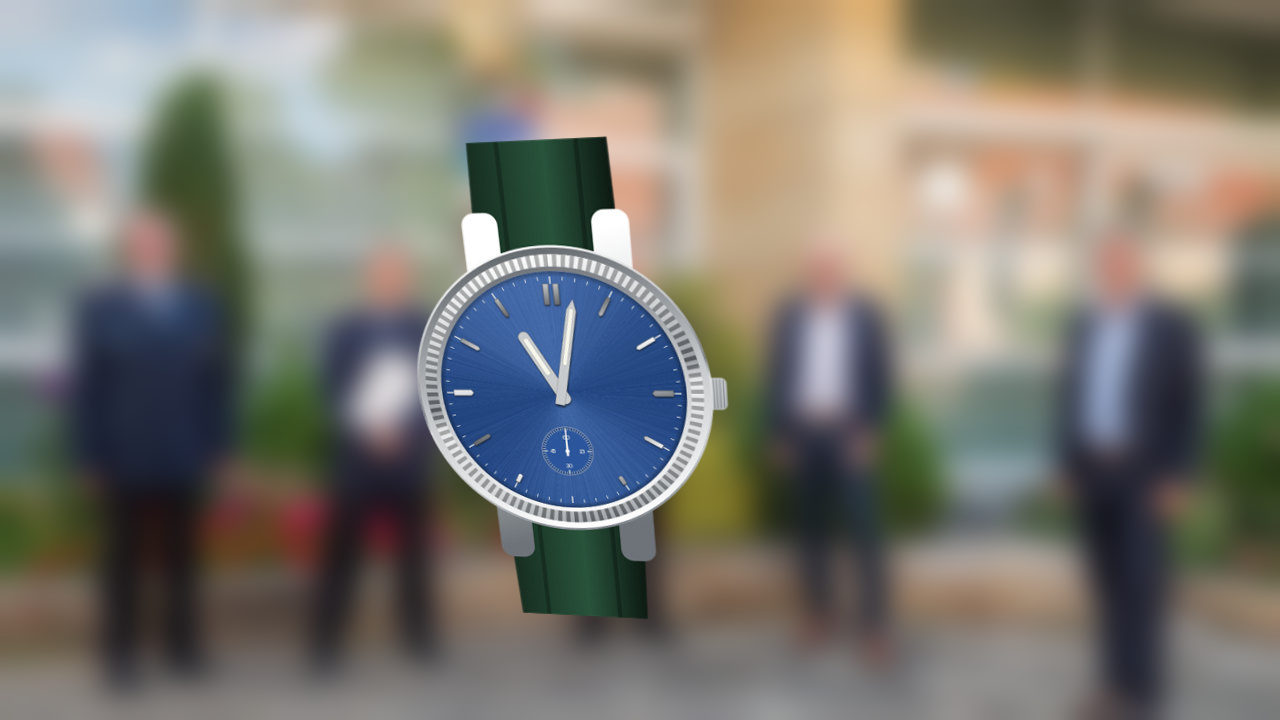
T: 11 h 02 min
